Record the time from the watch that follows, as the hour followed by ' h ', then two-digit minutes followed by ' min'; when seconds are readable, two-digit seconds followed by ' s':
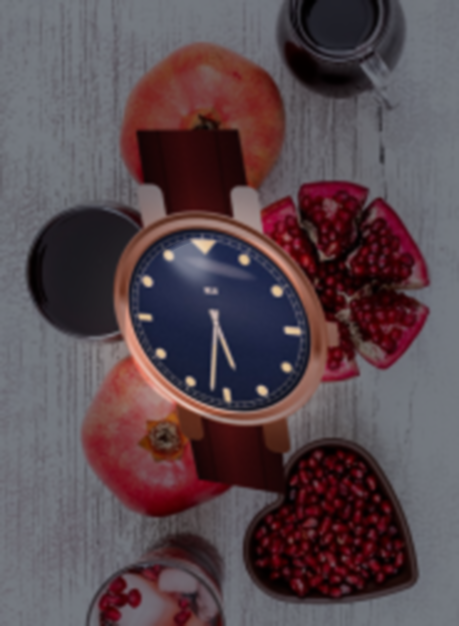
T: 5 h 32 min
